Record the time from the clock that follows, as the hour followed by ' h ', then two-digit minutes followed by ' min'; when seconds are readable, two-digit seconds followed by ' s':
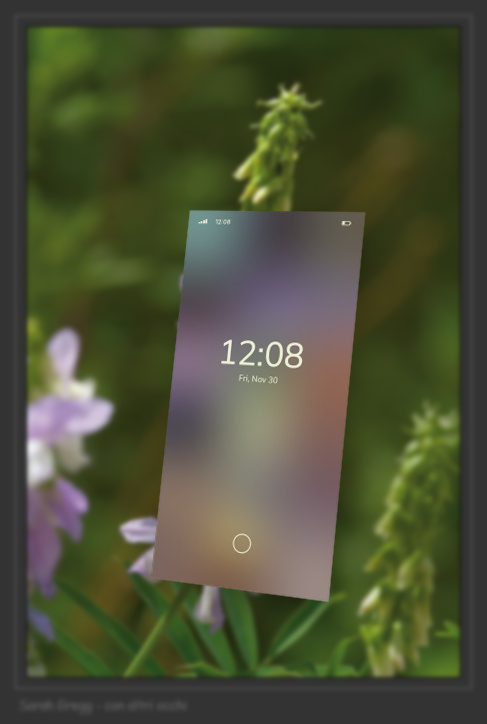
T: 12 h 08 min
